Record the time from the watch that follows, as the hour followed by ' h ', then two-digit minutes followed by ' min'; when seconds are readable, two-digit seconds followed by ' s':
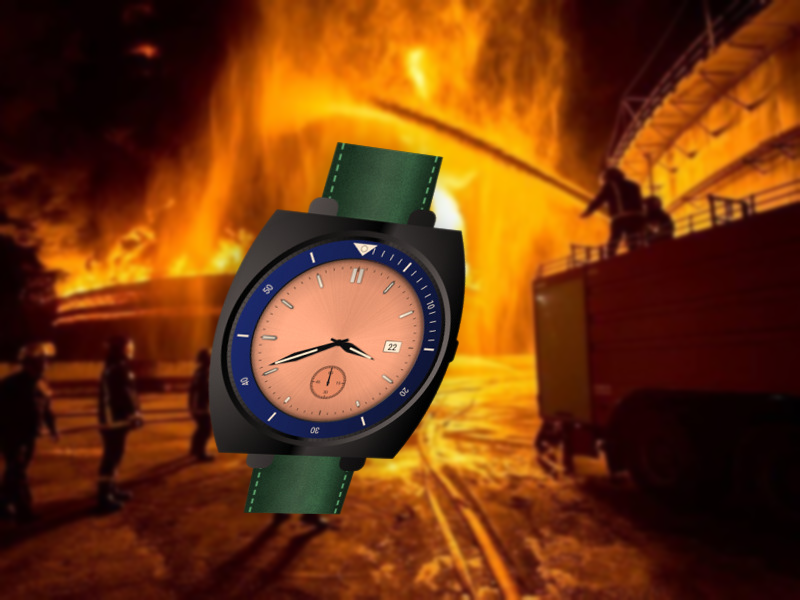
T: 3 h 41 min
